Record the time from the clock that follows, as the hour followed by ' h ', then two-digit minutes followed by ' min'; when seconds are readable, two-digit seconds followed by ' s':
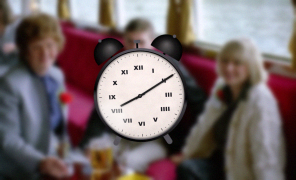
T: 8 h 10 min
